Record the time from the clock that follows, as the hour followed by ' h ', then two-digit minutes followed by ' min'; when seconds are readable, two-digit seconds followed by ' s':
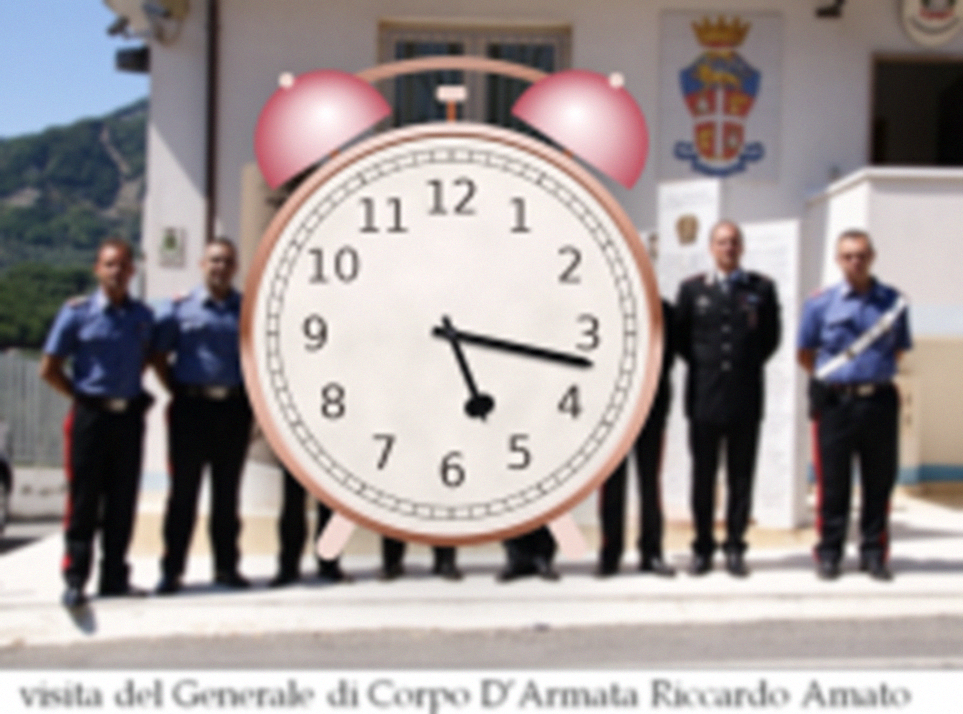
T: 5 h 17 min
